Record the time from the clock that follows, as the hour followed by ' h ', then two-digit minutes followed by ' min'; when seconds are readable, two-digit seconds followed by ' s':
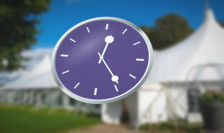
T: 12 h 24 min
